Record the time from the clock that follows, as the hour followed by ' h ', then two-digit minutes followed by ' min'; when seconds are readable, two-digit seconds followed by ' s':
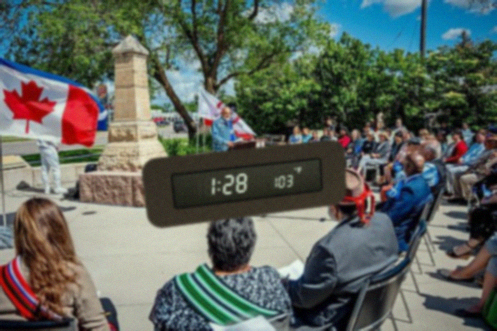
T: 1 h 28 min
